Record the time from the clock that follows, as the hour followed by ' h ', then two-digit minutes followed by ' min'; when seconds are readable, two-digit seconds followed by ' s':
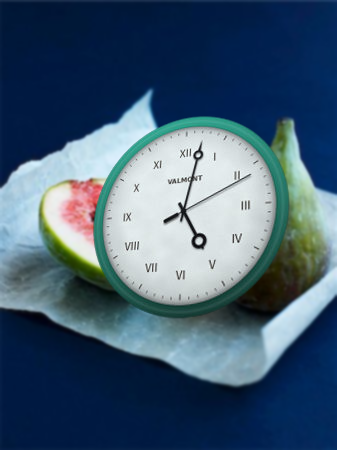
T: 5 h 02 min 11 s
